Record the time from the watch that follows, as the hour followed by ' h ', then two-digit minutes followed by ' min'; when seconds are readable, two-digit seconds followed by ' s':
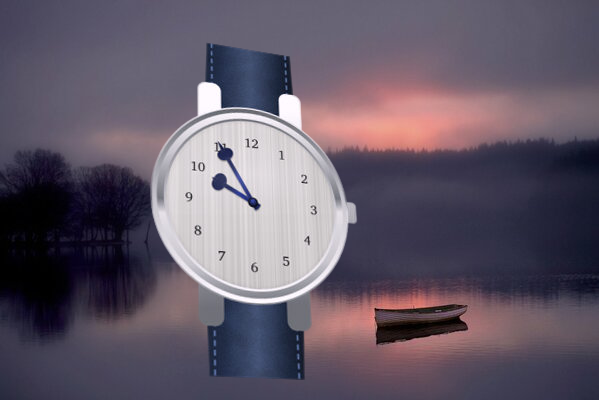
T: 9 h 55 min
